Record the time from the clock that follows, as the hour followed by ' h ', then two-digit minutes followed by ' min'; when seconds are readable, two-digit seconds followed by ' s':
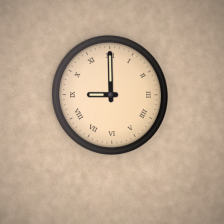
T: 9 h 00 min
